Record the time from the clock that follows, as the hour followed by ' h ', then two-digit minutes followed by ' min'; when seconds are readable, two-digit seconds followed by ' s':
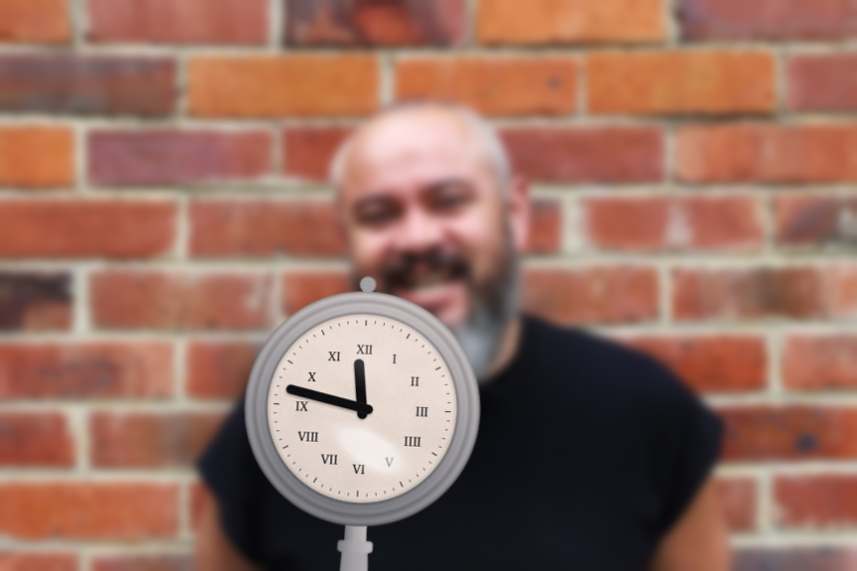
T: 11 h 47 min
